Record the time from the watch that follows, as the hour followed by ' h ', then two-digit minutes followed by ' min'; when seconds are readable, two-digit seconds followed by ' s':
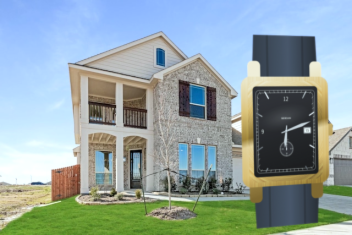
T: 6 h 12 min
